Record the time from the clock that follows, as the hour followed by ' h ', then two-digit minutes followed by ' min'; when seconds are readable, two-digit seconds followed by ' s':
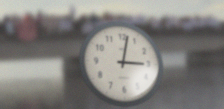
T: 3 h 02 min
